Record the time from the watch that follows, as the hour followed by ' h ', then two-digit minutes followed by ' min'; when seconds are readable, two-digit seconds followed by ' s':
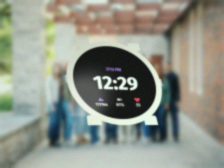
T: 12 h 29 min
